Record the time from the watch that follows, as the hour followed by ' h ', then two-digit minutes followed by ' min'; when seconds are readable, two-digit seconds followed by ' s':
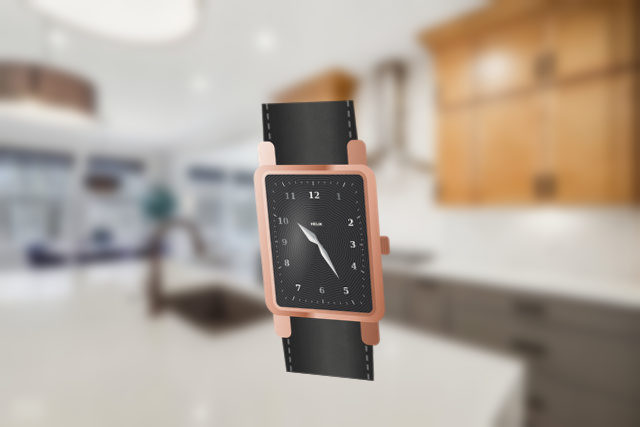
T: 10 h 25 min
